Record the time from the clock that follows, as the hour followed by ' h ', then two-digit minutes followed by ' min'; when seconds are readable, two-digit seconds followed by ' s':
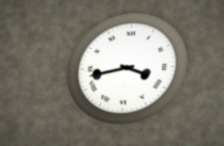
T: 3 h 43 min
